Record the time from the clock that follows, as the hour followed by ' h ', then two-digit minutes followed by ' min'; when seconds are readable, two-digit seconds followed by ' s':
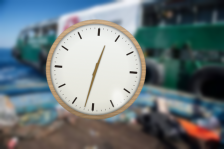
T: 12 h 32 min
